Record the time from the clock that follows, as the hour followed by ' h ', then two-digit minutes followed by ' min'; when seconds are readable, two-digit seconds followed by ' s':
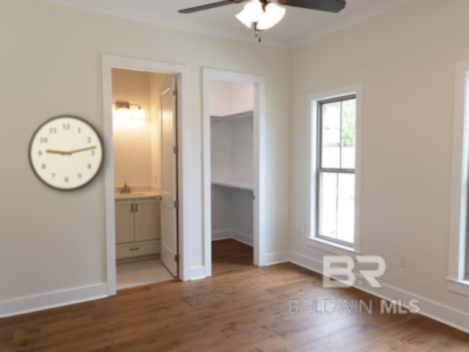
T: 9 h 13 min
